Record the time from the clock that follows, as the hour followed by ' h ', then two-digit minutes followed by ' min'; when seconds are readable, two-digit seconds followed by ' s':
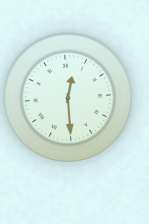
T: 12 h 30 min
